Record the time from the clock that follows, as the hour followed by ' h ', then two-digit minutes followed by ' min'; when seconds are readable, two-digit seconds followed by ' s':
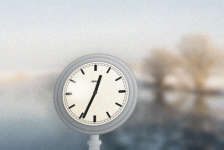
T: 12 h 34 min
